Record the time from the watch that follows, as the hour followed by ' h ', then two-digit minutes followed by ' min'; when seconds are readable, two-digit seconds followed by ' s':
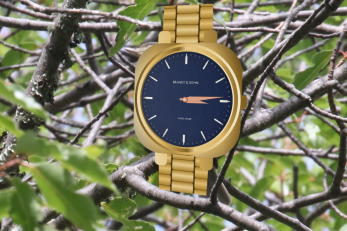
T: 3 h 14 min
